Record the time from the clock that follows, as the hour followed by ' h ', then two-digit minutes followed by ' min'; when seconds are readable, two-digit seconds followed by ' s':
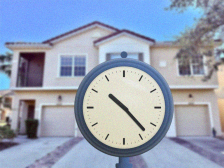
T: 10 h 23 min
